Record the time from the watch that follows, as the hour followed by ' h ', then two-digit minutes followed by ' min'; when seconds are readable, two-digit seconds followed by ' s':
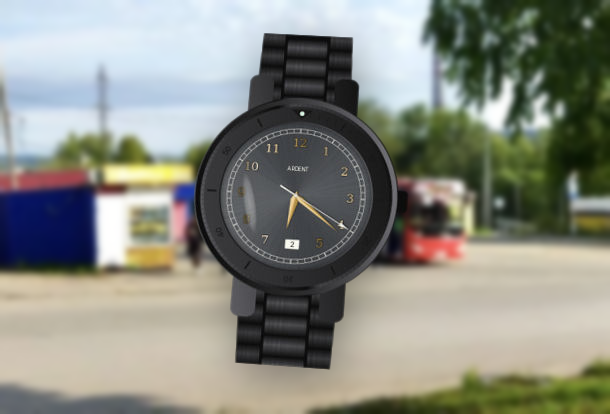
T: 6 h 21 min 20 s
